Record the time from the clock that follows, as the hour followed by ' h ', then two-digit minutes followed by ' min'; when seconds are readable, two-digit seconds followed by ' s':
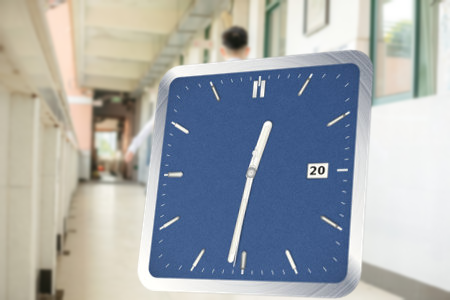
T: 12 h 31 min 31 s
